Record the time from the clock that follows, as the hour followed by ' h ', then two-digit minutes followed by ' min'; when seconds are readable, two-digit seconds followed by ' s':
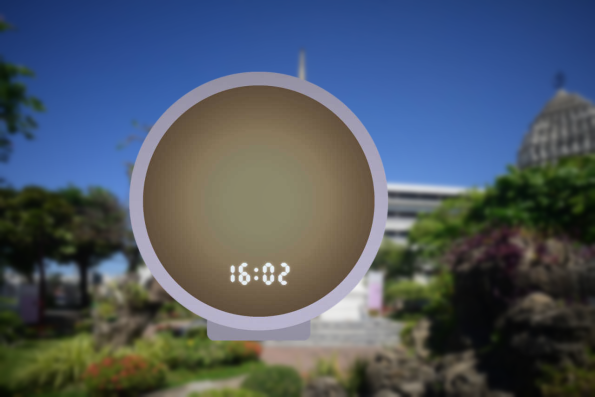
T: 16 h 02 min
